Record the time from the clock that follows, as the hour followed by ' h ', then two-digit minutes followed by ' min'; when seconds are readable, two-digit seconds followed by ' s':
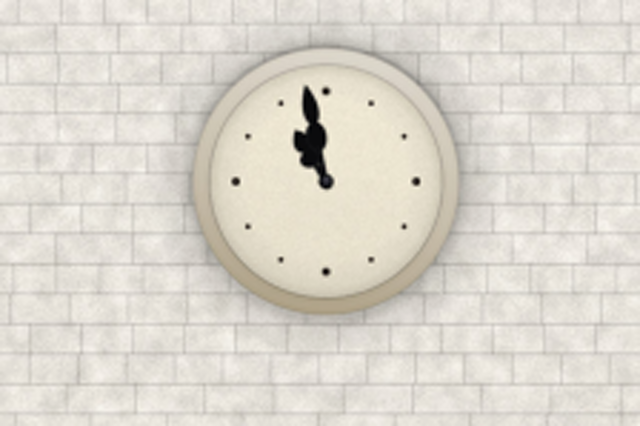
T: 10 h 58 min
